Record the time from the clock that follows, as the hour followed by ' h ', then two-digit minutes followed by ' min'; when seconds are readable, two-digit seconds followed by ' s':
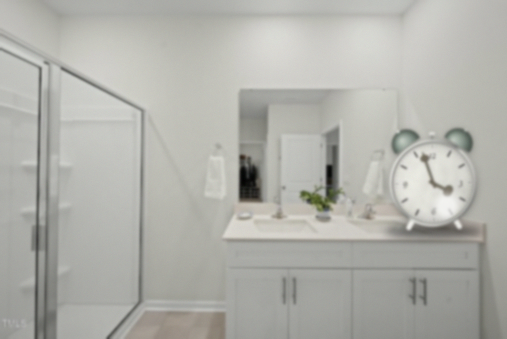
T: 3 h 57 min
